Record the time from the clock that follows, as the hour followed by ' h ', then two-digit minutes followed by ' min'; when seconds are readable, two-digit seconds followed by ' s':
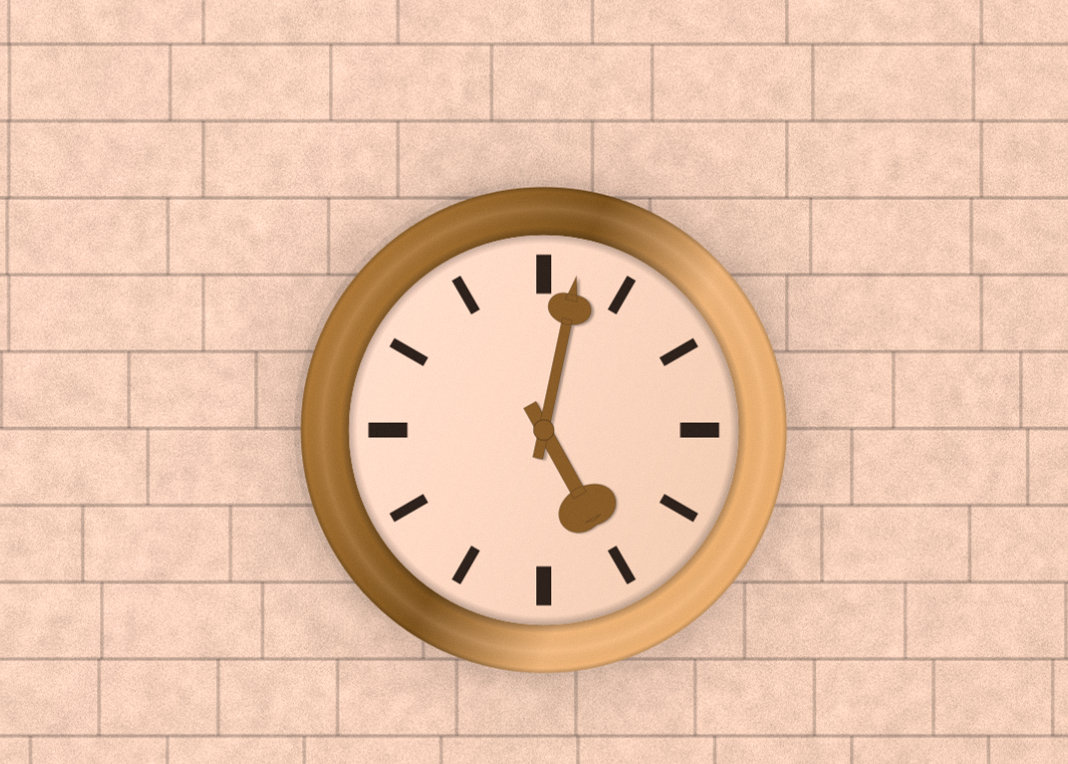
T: 5 h 02 min
